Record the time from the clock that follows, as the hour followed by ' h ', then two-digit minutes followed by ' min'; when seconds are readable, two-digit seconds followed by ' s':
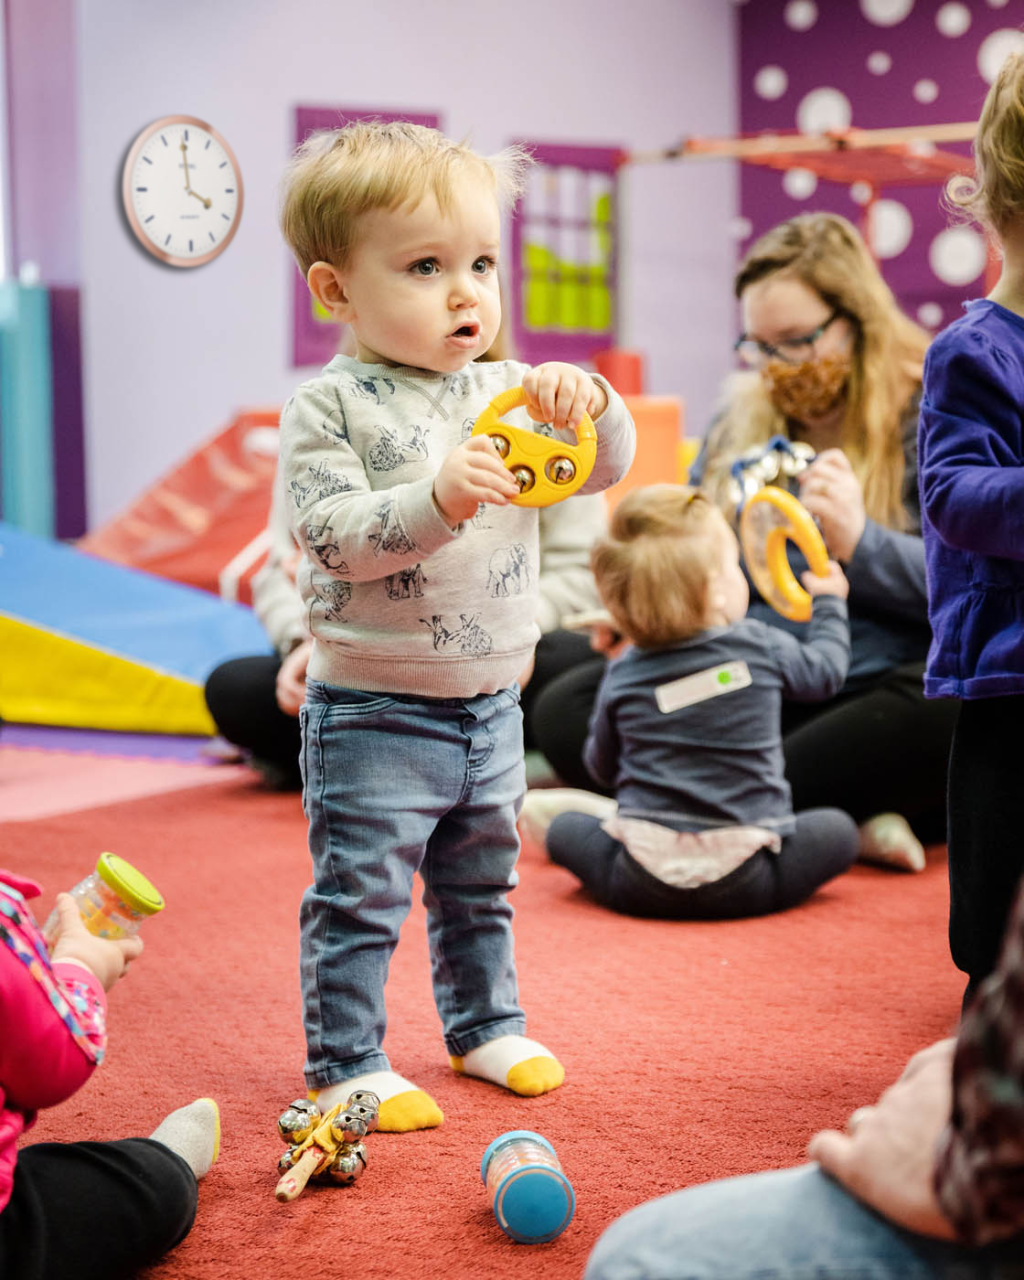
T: 3 h 59 min
